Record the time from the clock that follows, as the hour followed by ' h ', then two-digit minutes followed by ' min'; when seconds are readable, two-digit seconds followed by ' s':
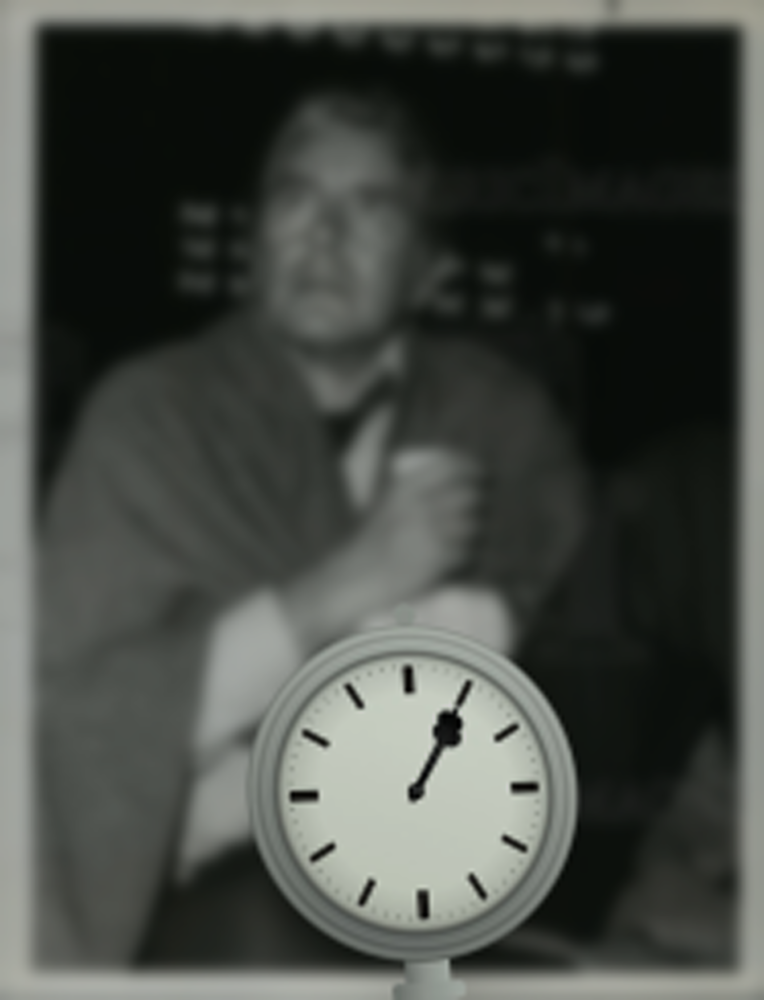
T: 1 h 05 min
